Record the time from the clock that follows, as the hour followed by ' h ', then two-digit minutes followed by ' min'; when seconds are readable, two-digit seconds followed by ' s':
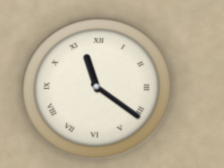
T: 11 h 21 min
